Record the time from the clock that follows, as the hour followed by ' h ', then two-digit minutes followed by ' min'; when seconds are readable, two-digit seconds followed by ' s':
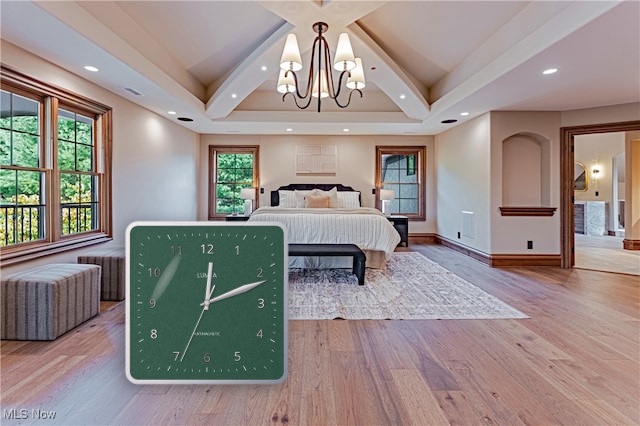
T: 12 h 11 min 34 s
